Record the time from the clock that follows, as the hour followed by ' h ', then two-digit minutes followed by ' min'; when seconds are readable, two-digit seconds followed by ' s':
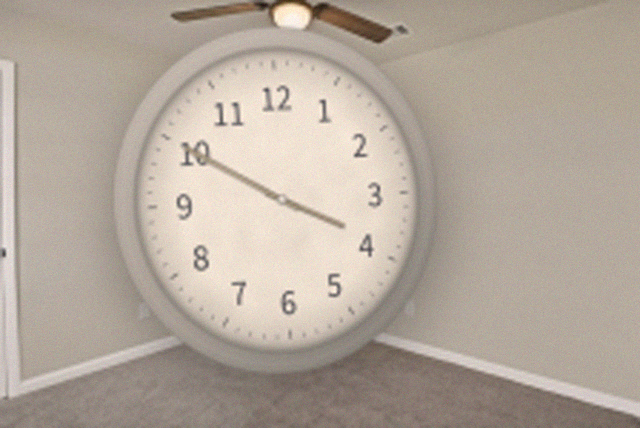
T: 3 h 50 min
